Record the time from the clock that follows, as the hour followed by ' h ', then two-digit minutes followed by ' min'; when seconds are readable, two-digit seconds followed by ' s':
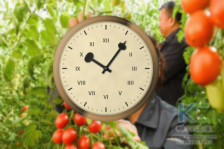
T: 10 h 06 min
